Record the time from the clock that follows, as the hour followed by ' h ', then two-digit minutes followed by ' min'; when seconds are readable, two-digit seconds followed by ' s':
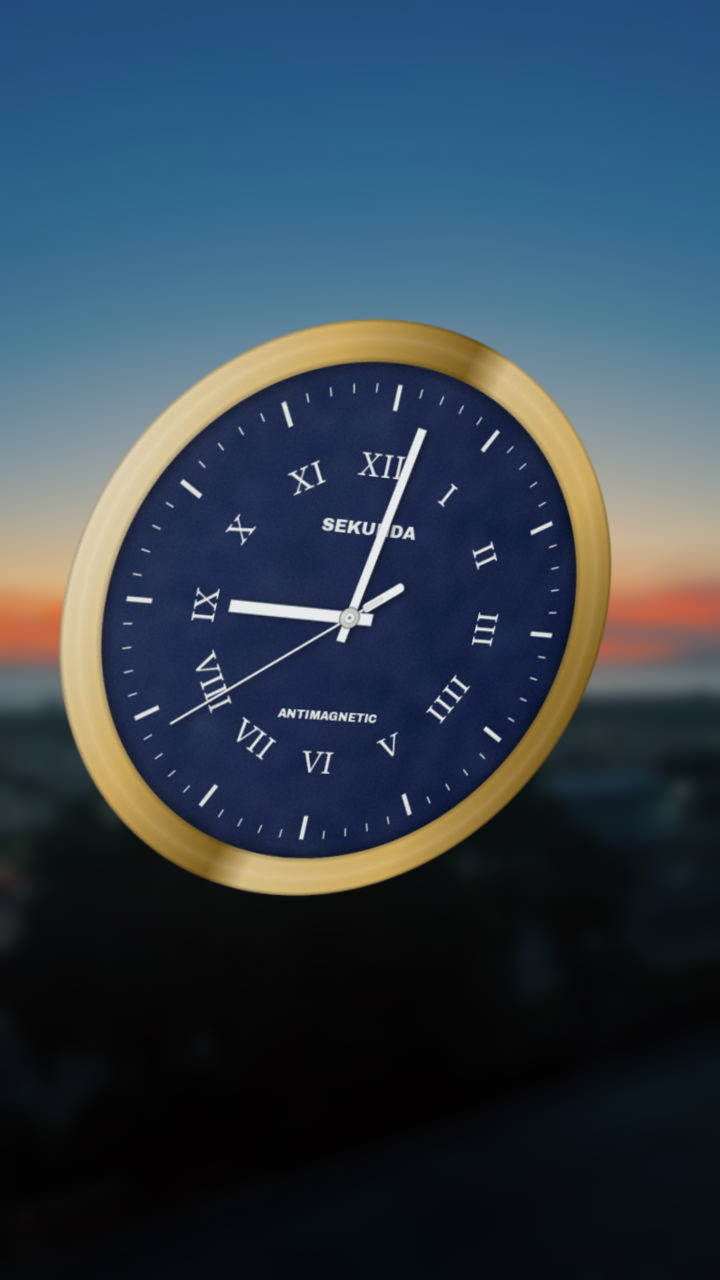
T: 9 h 01 min 39 s
